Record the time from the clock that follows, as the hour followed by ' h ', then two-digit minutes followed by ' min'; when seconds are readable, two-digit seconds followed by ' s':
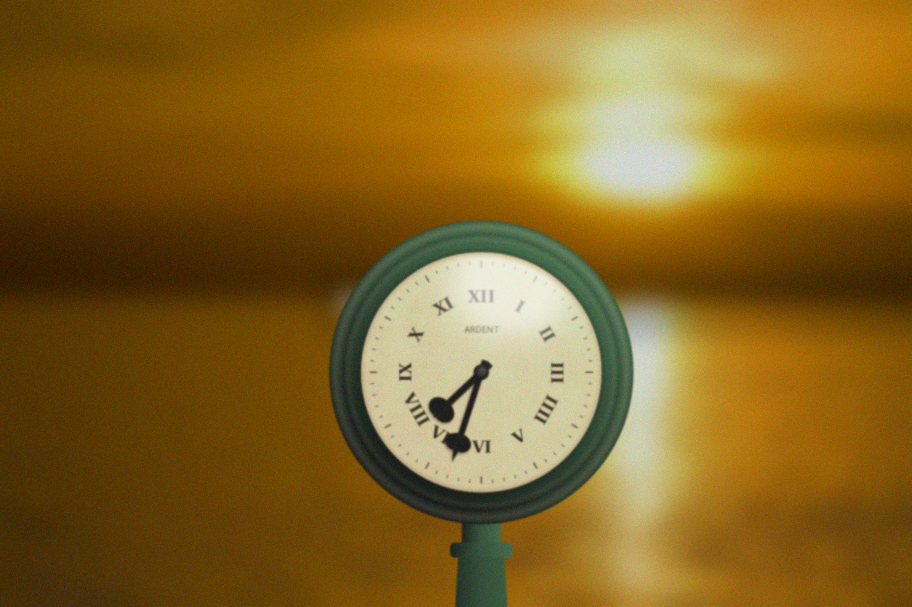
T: 7 h 33 min
